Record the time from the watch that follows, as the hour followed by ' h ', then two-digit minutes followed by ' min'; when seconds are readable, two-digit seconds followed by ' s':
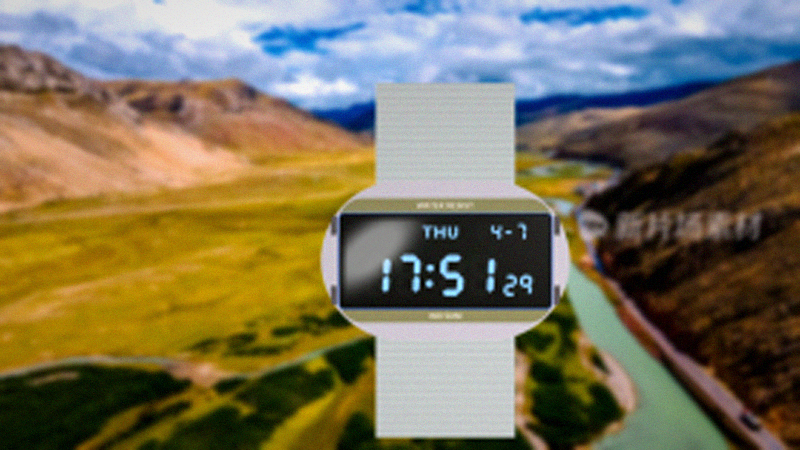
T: 17 h 51 min 29 s
